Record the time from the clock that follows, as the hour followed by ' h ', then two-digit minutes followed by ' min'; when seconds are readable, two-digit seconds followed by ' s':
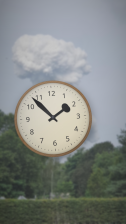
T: 1 h 53 min
